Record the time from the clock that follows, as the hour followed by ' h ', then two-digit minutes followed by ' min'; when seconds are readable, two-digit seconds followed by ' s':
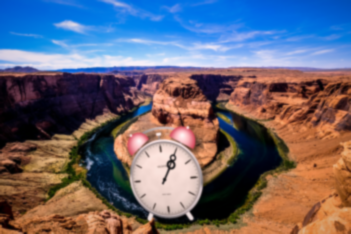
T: 1 h 05 min
